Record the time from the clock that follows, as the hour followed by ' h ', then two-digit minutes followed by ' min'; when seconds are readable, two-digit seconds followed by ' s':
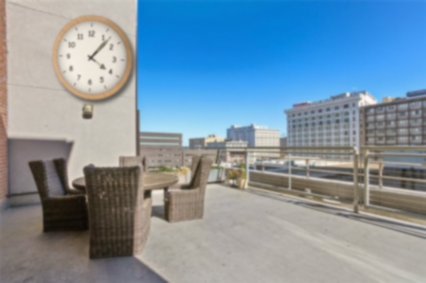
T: 4 h 07 min
